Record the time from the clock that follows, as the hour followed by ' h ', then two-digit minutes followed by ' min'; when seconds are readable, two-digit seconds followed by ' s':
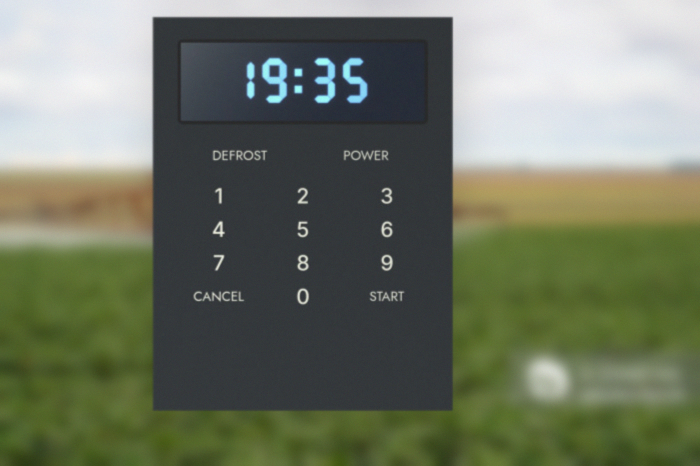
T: 19 h 35 min
